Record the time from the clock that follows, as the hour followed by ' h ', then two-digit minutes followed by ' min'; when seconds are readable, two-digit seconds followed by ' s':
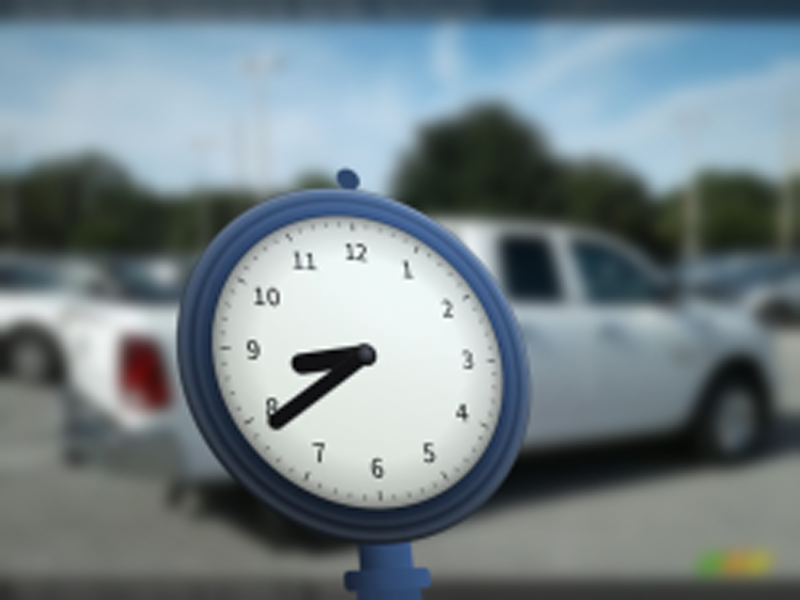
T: 8 h 39 min
